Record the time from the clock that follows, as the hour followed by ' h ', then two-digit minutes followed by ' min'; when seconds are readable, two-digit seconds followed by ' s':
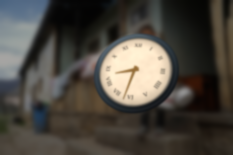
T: 8 h 32 min
